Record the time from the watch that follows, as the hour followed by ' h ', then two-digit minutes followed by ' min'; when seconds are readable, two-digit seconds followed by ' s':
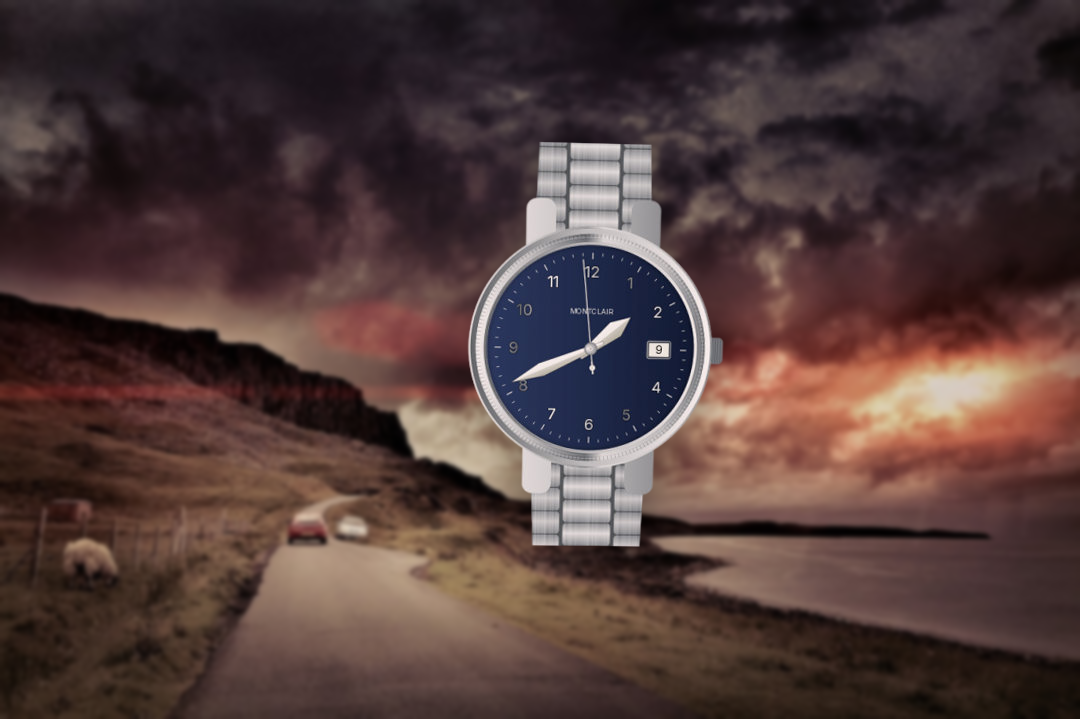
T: 1 h 40 min 59 s
